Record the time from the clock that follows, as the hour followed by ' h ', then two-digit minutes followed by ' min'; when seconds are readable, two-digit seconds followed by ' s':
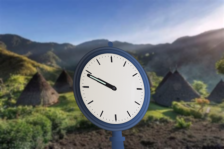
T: 9 h 49 min
